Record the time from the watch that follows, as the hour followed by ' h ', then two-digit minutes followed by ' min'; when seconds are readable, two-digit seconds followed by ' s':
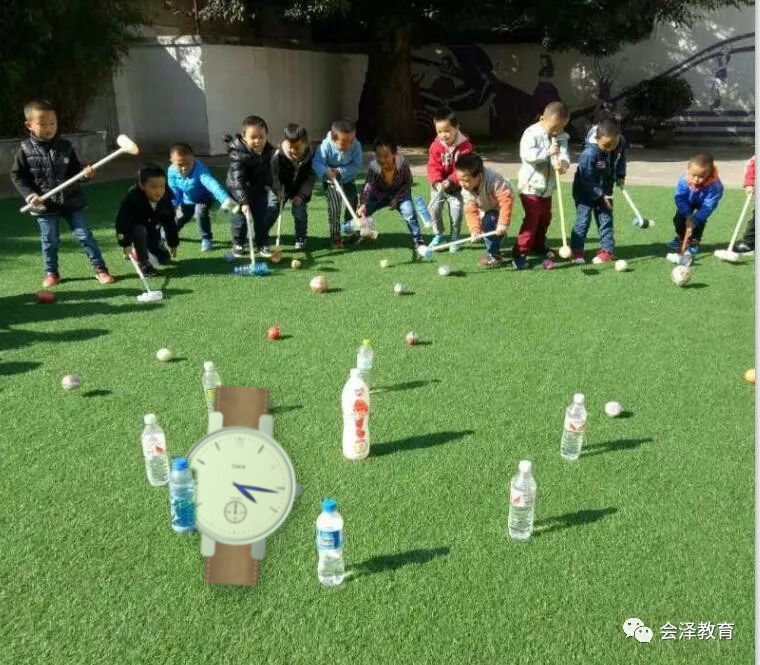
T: 4 h 16 min
